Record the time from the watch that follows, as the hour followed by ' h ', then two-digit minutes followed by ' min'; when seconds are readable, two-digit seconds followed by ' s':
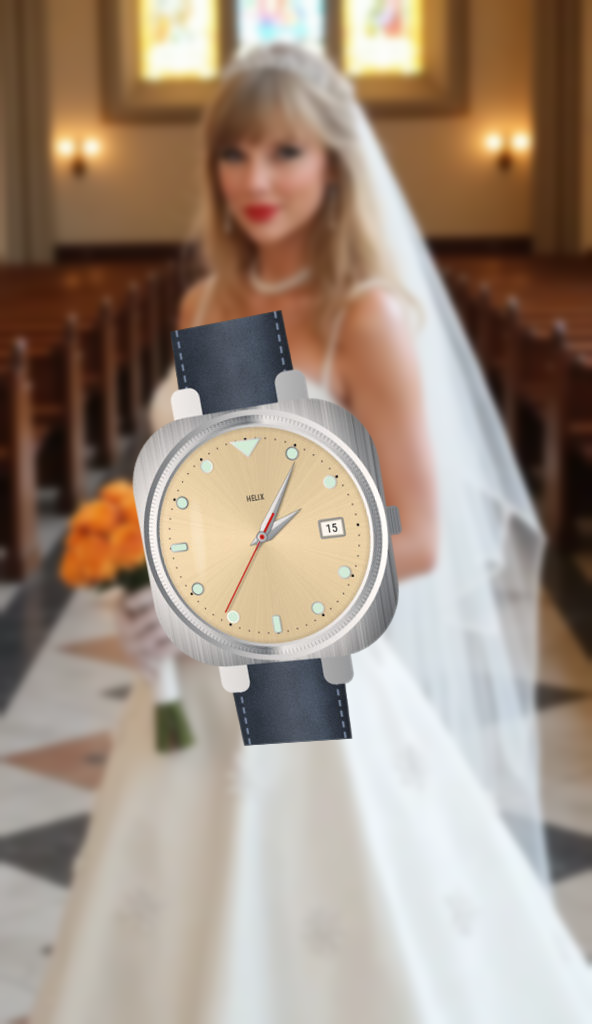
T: 2 h 05 min 36 s
